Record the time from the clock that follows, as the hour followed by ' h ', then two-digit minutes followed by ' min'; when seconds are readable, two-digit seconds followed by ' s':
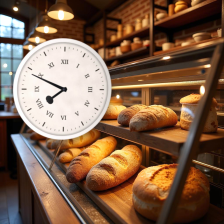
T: 7 h 49 min
